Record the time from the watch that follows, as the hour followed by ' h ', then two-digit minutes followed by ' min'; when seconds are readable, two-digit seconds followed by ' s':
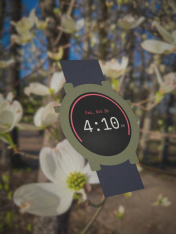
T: 4 h 10 min
